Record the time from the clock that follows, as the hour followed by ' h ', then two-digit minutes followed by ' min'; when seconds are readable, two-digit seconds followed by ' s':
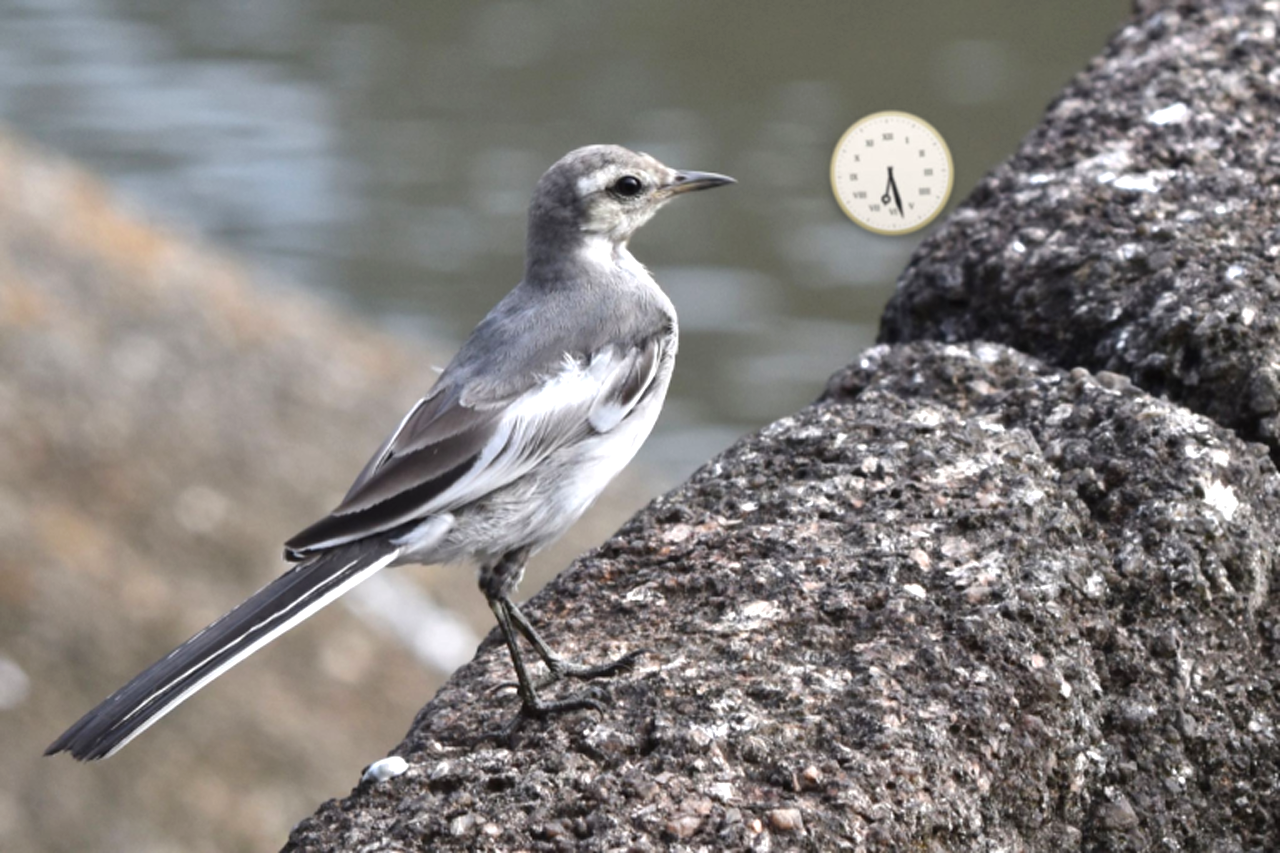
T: 6 h 28 min
